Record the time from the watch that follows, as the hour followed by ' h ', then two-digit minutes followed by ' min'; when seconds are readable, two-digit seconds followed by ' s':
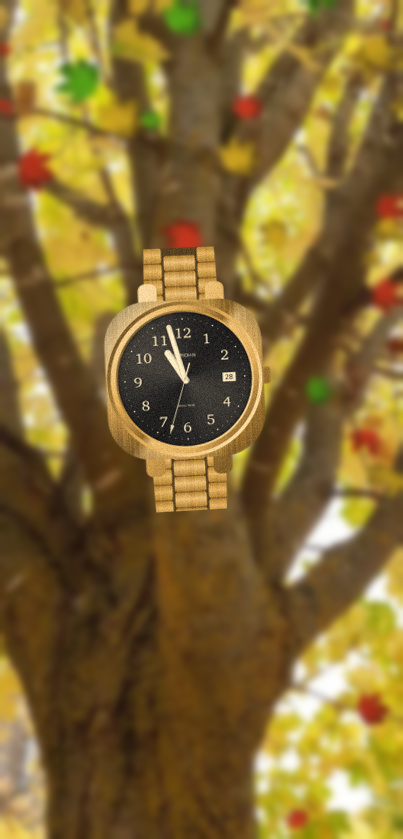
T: 10 h 57 min 33 s
